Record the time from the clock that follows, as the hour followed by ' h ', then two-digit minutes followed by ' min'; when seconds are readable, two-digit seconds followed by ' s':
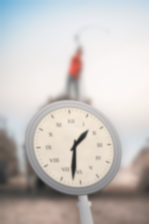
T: 1 h 32 min
